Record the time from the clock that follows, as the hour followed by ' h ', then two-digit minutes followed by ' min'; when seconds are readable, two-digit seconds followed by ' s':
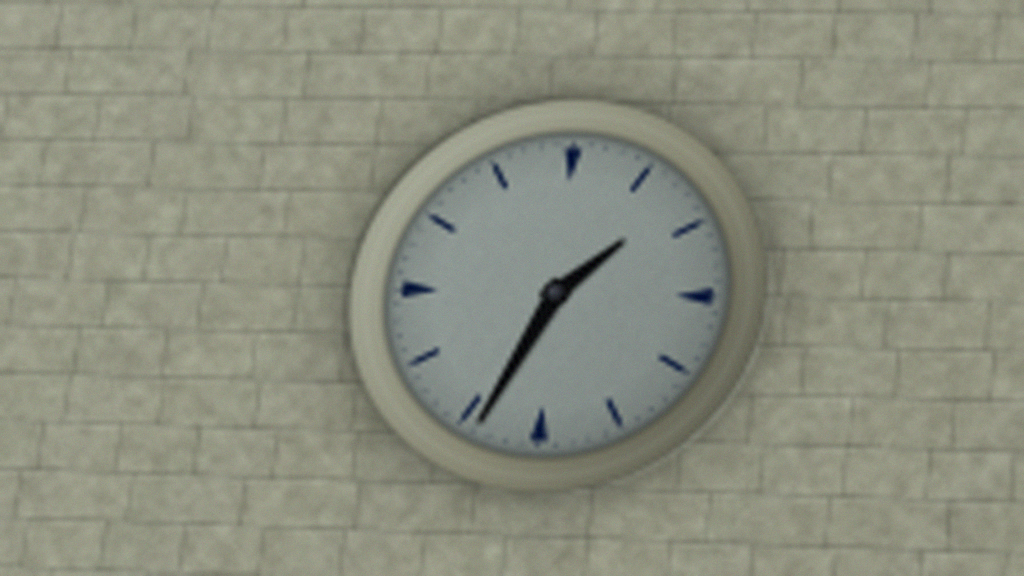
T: 1 h 34 min
